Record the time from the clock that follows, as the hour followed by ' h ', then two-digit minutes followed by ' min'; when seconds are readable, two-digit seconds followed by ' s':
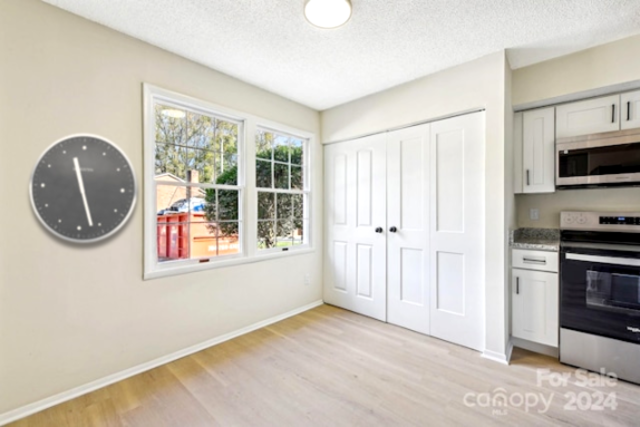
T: 11 h 27 min
